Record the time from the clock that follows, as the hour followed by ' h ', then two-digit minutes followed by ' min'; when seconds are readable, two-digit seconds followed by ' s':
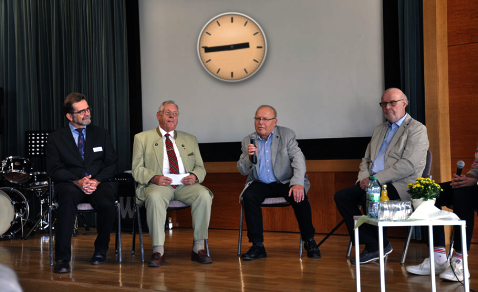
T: 2 h 44 min
